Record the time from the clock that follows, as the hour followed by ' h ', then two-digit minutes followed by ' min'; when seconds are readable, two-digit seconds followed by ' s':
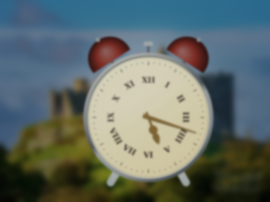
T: 5 h 18 min
